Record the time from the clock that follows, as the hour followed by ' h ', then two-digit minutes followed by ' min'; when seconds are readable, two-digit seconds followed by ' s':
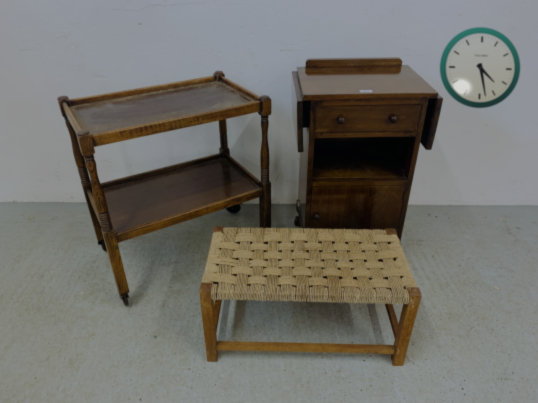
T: 4 h 28 min
